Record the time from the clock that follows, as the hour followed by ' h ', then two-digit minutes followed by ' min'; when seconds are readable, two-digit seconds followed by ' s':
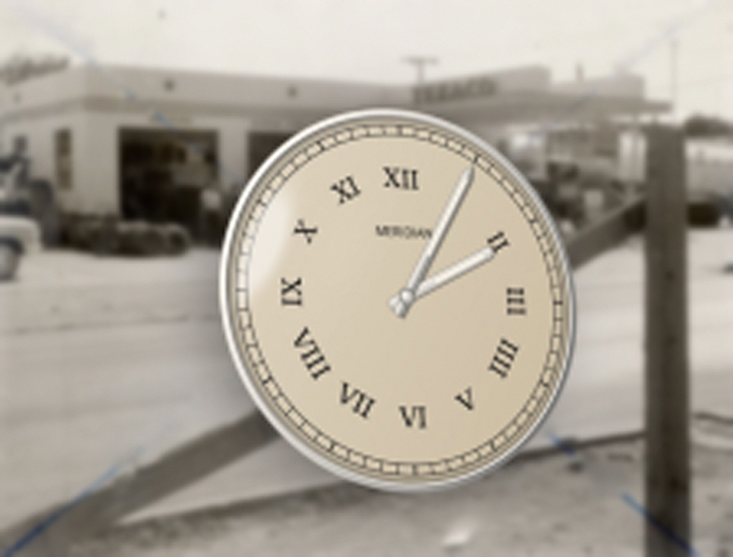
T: 2 h 05 min
